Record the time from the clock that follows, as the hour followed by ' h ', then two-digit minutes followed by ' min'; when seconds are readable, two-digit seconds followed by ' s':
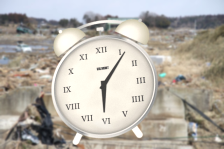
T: 6 h 06 min
